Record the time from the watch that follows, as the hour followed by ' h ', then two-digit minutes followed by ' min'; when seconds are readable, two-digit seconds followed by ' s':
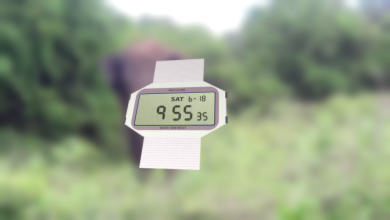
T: 9 h 55 min
